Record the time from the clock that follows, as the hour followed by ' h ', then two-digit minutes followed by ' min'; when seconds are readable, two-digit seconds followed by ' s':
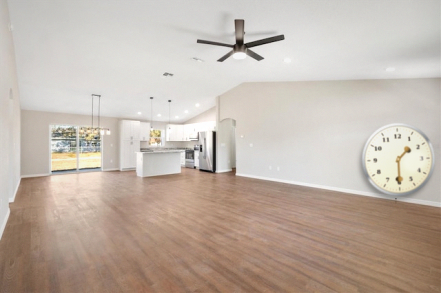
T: 1 h 30 min
